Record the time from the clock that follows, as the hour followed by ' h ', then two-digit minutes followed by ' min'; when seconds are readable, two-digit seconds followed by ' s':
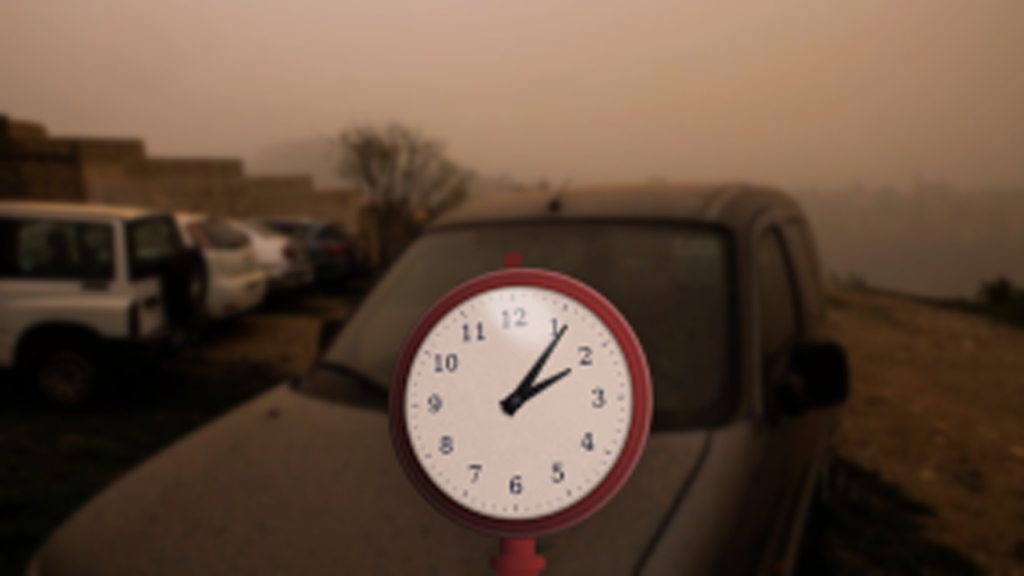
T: 2 h 06 min
